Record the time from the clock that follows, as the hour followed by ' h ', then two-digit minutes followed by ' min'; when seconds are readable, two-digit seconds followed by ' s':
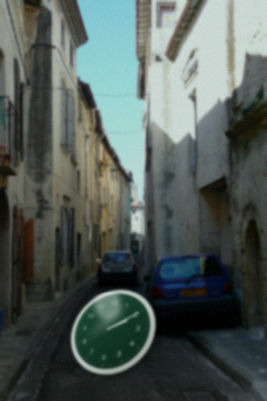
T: 2 h 10 min
